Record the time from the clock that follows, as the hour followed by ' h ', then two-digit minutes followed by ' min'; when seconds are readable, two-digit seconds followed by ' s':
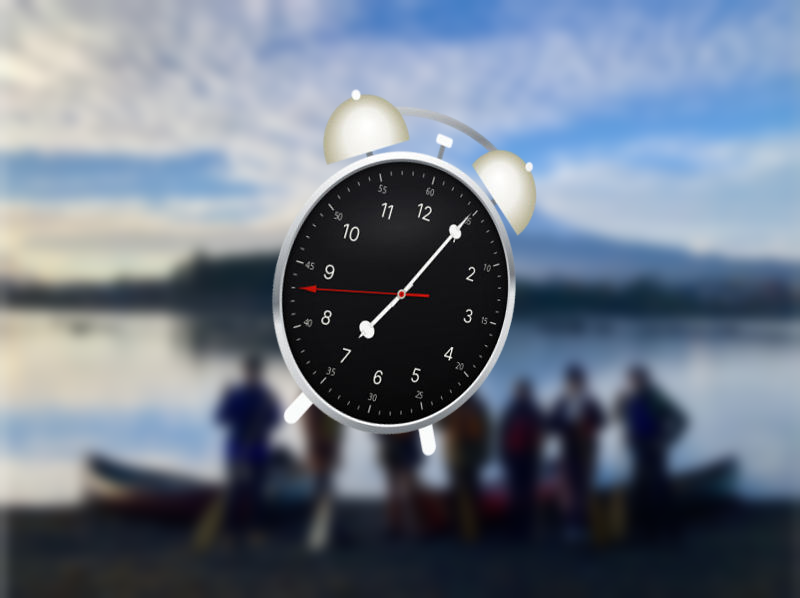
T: 7 h 04 min 43 s
